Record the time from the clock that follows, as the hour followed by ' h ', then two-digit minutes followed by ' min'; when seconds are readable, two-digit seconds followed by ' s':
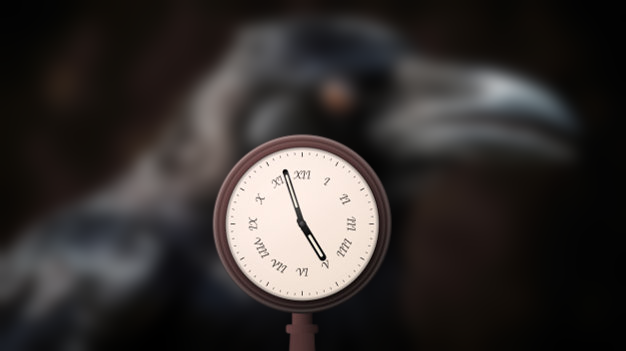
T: 4 h 57 min
